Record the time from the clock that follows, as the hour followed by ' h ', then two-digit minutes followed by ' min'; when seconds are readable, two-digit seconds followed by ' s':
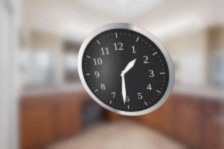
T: 1 h 31 min
